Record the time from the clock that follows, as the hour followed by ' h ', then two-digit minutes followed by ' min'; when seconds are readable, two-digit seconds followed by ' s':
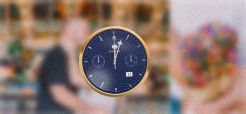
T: 12 h 03 min
